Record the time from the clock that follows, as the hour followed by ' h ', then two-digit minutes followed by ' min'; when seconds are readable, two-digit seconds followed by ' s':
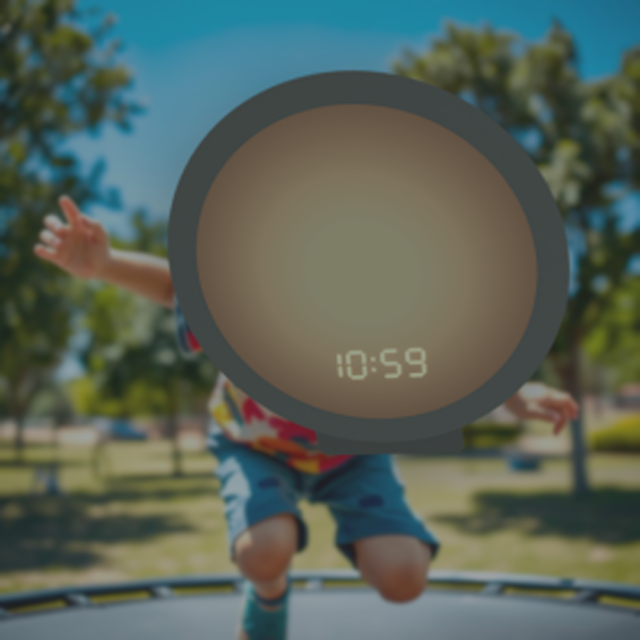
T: 10 h 59 min
